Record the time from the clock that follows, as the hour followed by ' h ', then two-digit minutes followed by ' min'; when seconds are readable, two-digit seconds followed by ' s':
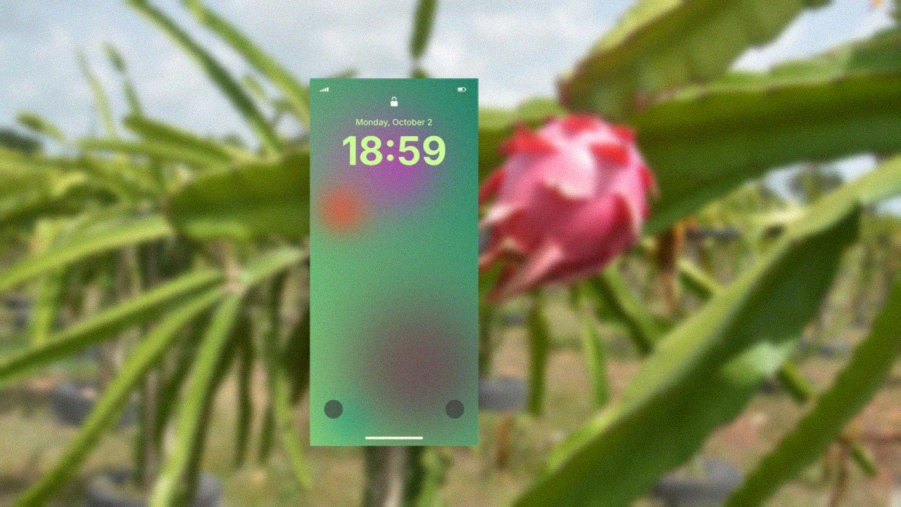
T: 18 h 59 min
